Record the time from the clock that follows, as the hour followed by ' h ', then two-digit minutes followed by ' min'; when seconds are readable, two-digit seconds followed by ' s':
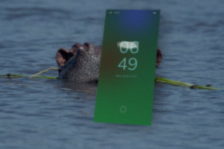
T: 6 h 49 min
